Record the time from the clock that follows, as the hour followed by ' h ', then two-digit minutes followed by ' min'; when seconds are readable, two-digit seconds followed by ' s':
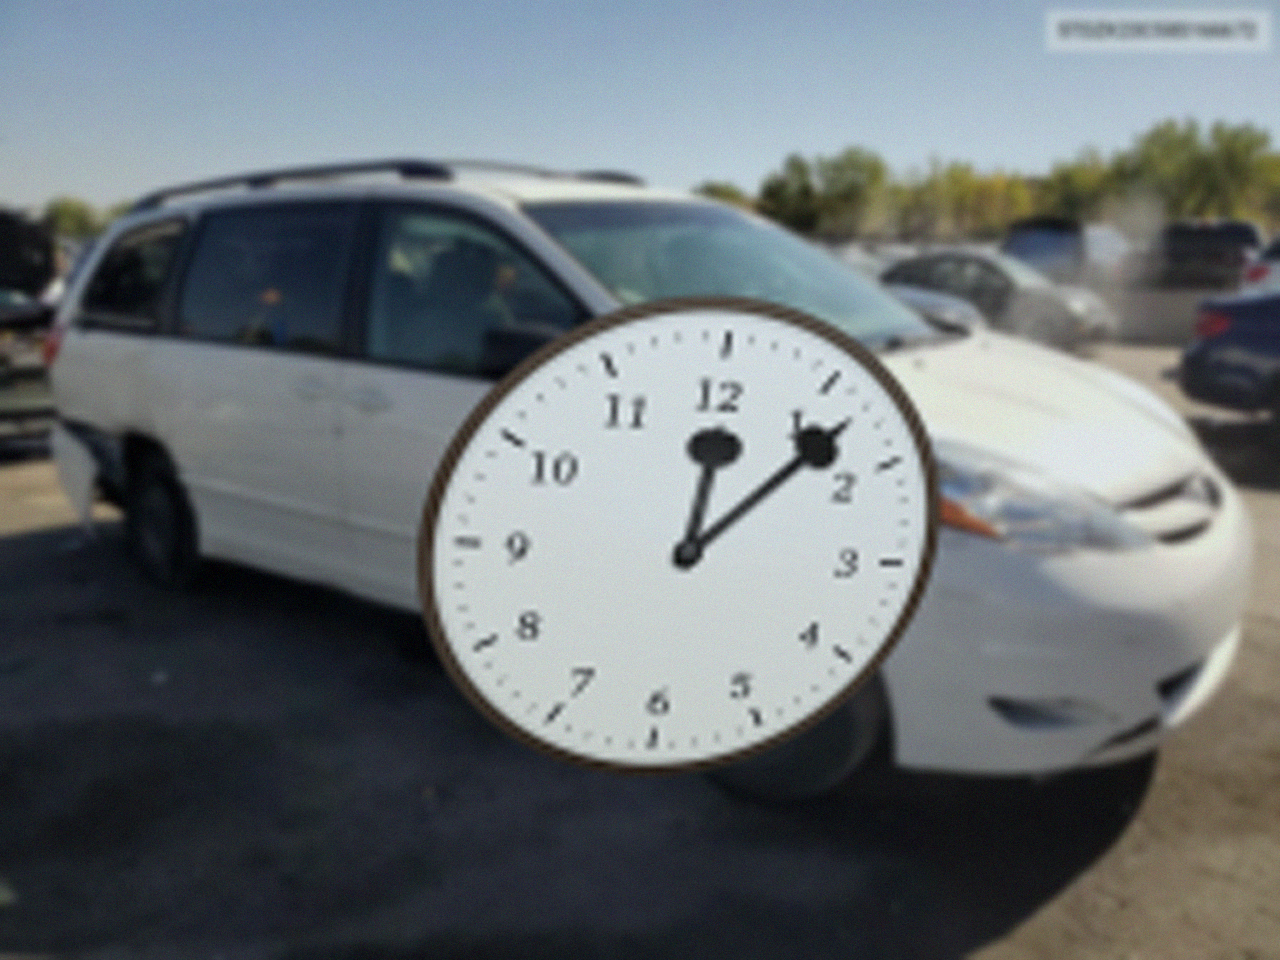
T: 12 h 07 min
